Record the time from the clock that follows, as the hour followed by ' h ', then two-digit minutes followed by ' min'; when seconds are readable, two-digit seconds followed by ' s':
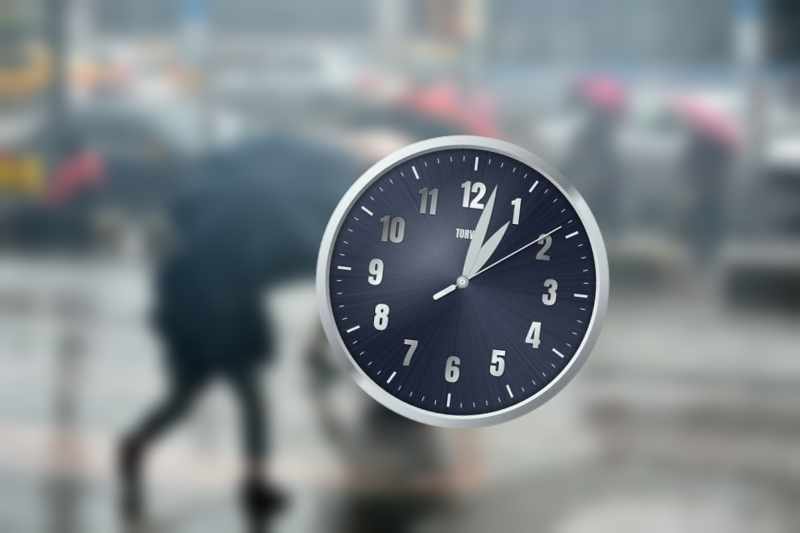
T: 1 h 02 min 09 s
